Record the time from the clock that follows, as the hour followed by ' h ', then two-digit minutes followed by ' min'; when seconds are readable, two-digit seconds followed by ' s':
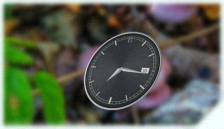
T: 7 h 16 min
